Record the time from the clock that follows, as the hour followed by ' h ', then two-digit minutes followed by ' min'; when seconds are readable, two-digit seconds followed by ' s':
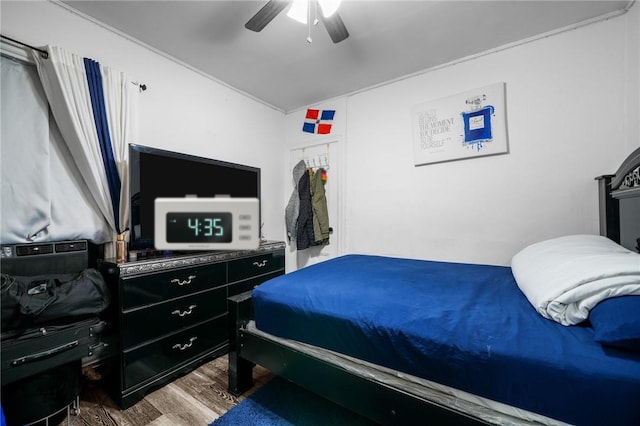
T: 4 h 35 min
